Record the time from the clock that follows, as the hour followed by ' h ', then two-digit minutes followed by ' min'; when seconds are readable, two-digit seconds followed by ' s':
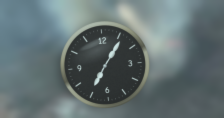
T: 7 h 06 min
